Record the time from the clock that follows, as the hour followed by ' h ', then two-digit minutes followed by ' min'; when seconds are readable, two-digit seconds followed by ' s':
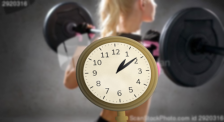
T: 1 h 09 min
